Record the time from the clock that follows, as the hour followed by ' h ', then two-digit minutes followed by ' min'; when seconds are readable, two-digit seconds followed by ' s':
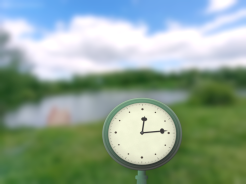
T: 12 h 14 min
